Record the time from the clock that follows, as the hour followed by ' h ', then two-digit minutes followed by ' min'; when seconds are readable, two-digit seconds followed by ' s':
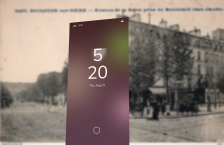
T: 5 h 20 min
